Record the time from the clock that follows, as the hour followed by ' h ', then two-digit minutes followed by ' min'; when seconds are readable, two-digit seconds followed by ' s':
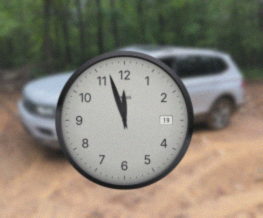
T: 11 h 57 min
